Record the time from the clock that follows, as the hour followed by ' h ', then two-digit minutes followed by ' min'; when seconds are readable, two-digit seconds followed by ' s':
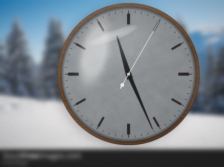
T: 11 h 26 min 05 s
